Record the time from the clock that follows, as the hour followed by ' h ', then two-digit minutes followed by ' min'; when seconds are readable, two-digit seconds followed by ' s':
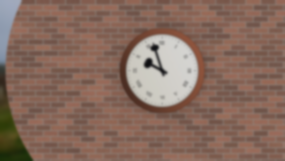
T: 9 h 57 min
